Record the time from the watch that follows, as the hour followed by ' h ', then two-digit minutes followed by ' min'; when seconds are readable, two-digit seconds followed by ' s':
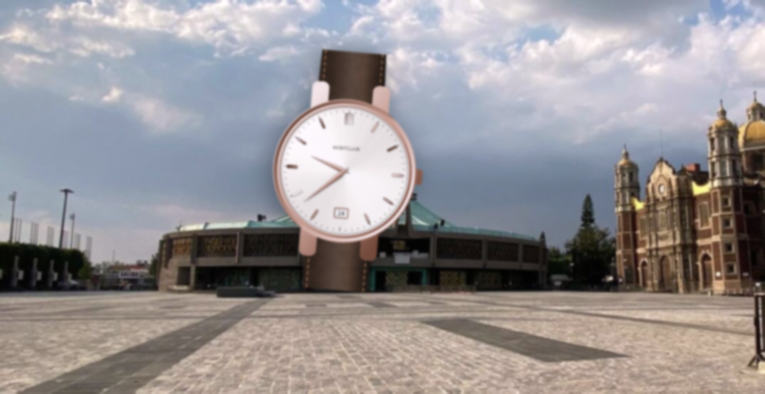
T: 9 h 38 min
